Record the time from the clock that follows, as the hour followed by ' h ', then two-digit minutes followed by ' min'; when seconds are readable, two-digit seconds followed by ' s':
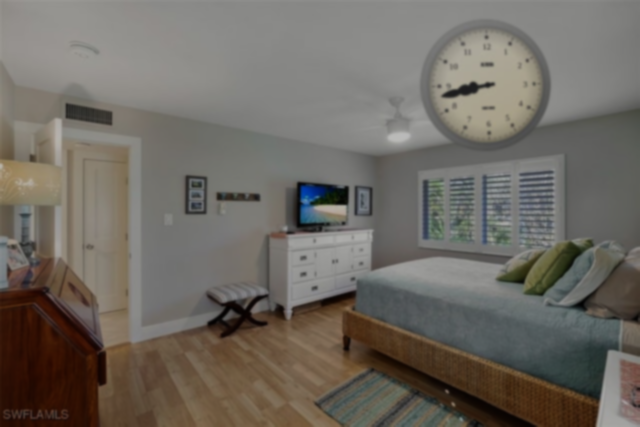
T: 8 h 43 min
